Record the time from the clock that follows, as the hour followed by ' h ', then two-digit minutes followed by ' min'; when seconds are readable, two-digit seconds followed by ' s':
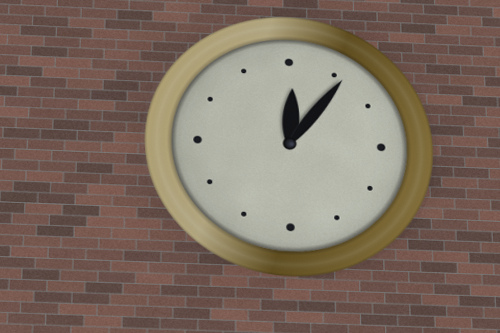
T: 12 h 06 min
